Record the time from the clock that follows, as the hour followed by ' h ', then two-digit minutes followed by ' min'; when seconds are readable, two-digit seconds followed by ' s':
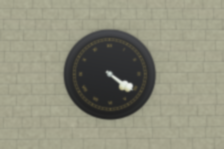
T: 4 h 21 min
